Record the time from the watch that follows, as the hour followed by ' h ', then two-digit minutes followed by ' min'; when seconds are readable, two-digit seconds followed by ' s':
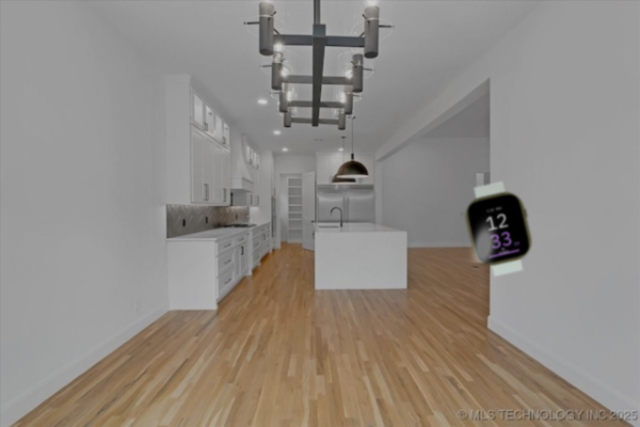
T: 12 h 33 min
